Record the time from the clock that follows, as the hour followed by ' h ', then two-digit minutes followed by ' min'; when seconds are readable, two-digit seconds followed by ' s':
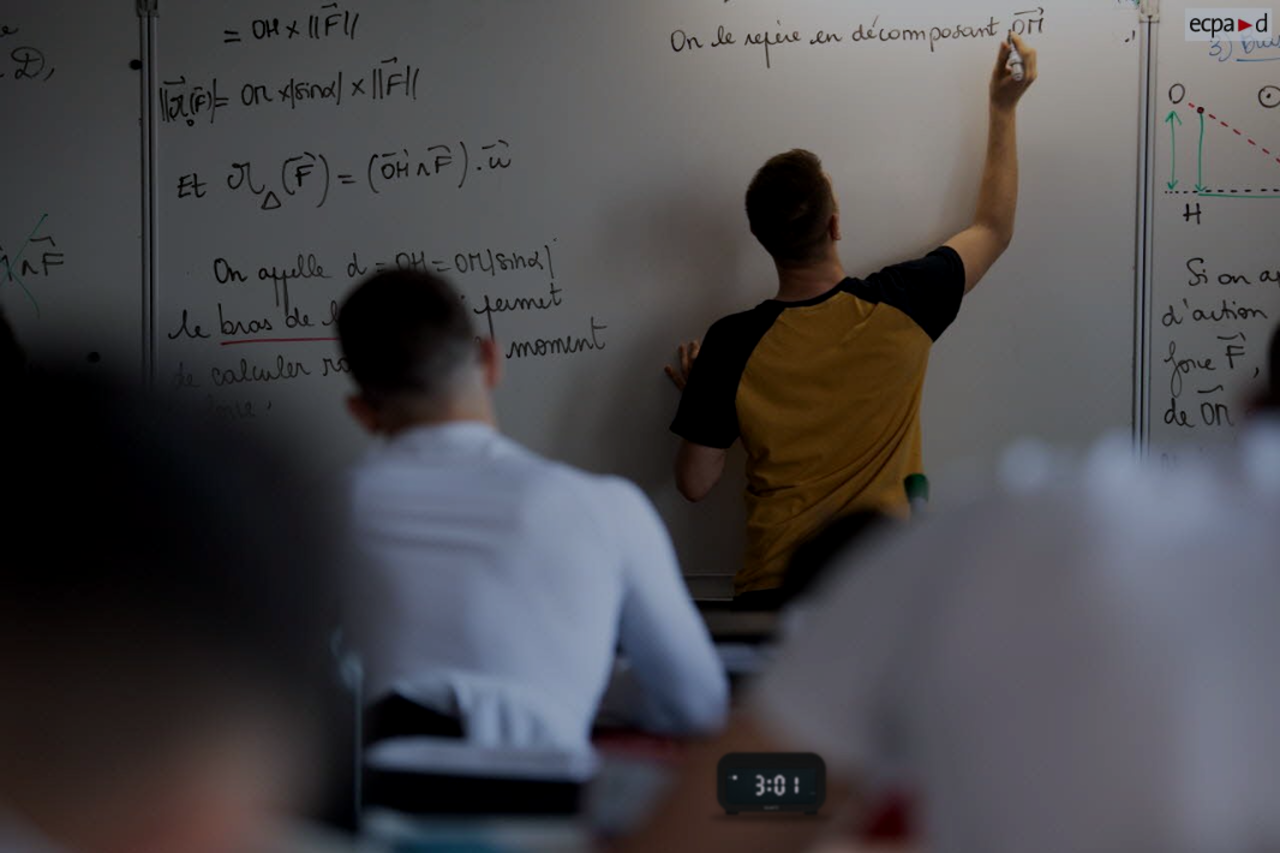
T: 3 h 01 min
